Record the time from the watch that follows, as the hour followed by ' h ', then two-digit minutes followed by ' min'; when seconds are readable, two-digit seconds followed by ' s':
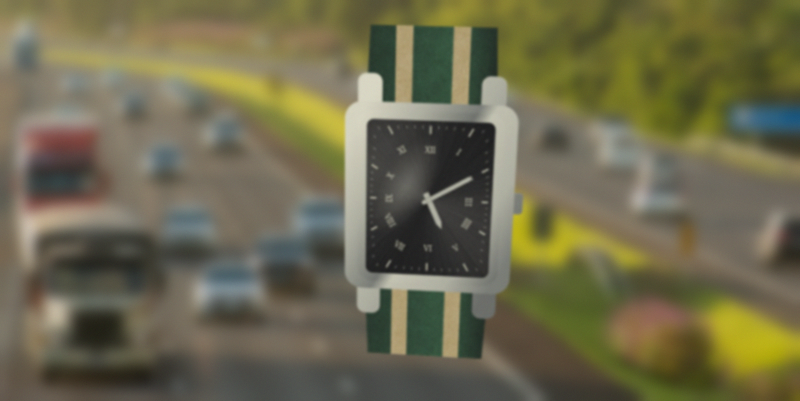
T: 5 h 10 min
